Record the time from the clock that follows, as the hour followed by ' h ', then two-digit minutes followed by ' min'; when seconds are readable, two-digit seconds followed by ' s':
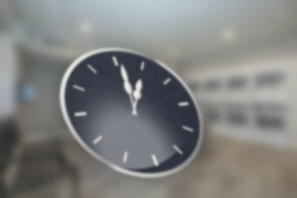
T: 1 h 01 min
